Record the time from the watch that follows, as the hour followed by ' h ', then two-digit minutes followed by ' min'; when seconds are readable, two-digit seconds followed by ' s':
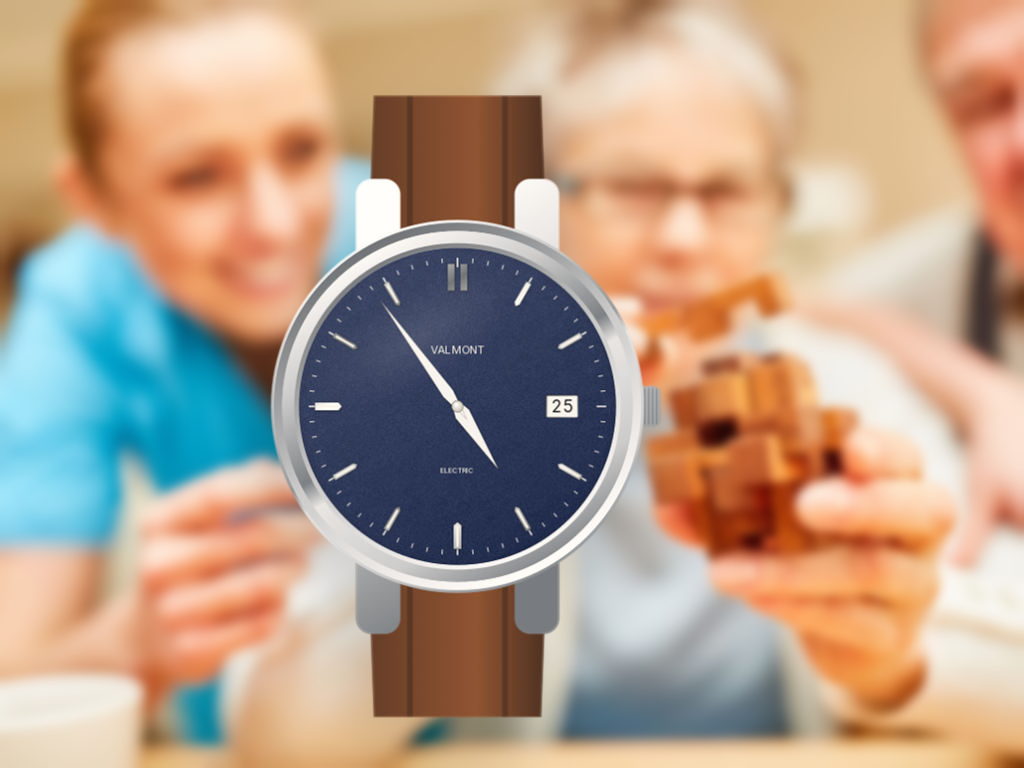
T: 4 h 54 min
